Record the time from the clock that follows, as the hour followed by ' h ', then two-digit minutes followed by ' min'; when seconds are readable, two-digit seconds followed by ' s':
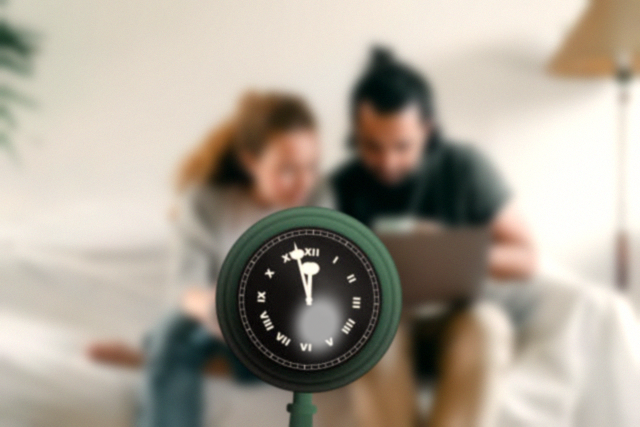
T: 11 h 57 min
